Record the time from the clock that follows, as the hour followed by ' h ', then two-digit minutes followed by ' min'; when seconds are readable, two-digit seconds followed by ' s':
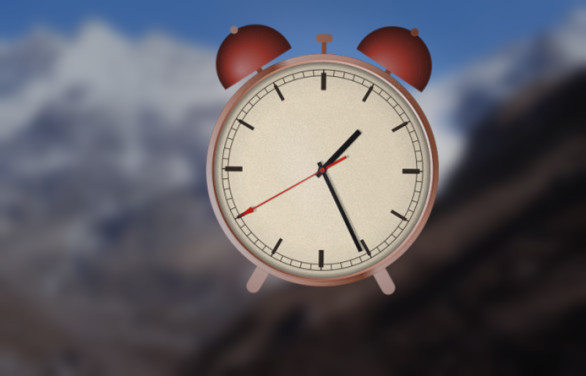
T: 1 h 25 min 40 s
